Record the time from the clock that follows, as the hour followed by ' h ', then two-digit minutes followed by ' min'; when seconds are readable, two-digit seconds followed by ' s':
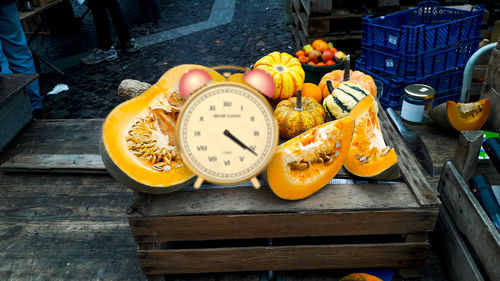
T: 4 h 21 min
